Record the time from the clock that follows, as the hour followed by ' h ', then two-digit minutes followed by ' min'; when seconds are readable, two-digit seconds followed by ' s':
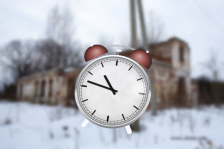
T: 10 h 47 min
